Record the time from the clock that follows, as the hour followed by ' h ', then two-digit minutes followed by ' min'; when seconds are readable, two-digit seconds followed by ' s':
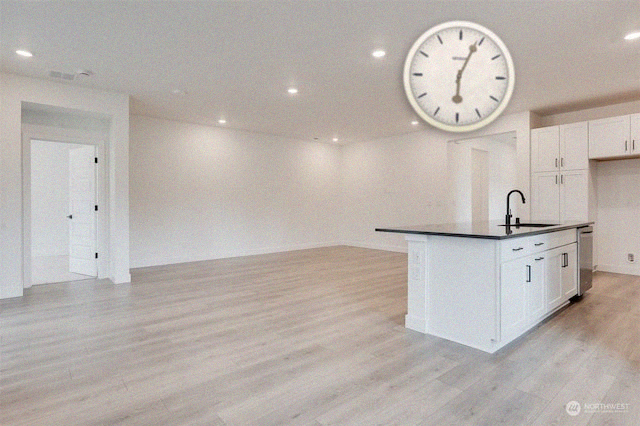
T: 6 h 04 min
